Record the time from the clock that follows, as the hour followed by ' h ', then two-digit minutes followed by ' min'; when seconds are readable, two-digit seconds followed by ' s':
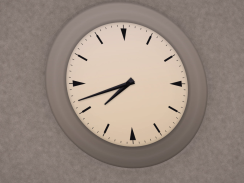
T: 7 h 42 min
